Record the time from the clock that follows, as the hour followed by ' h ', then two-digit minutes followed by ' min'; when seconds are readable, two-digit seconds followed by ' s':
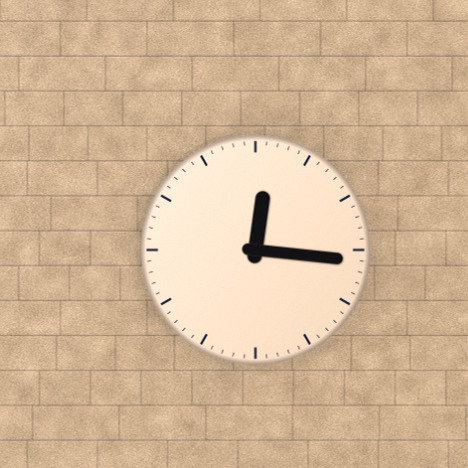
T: 12 h 16 min
